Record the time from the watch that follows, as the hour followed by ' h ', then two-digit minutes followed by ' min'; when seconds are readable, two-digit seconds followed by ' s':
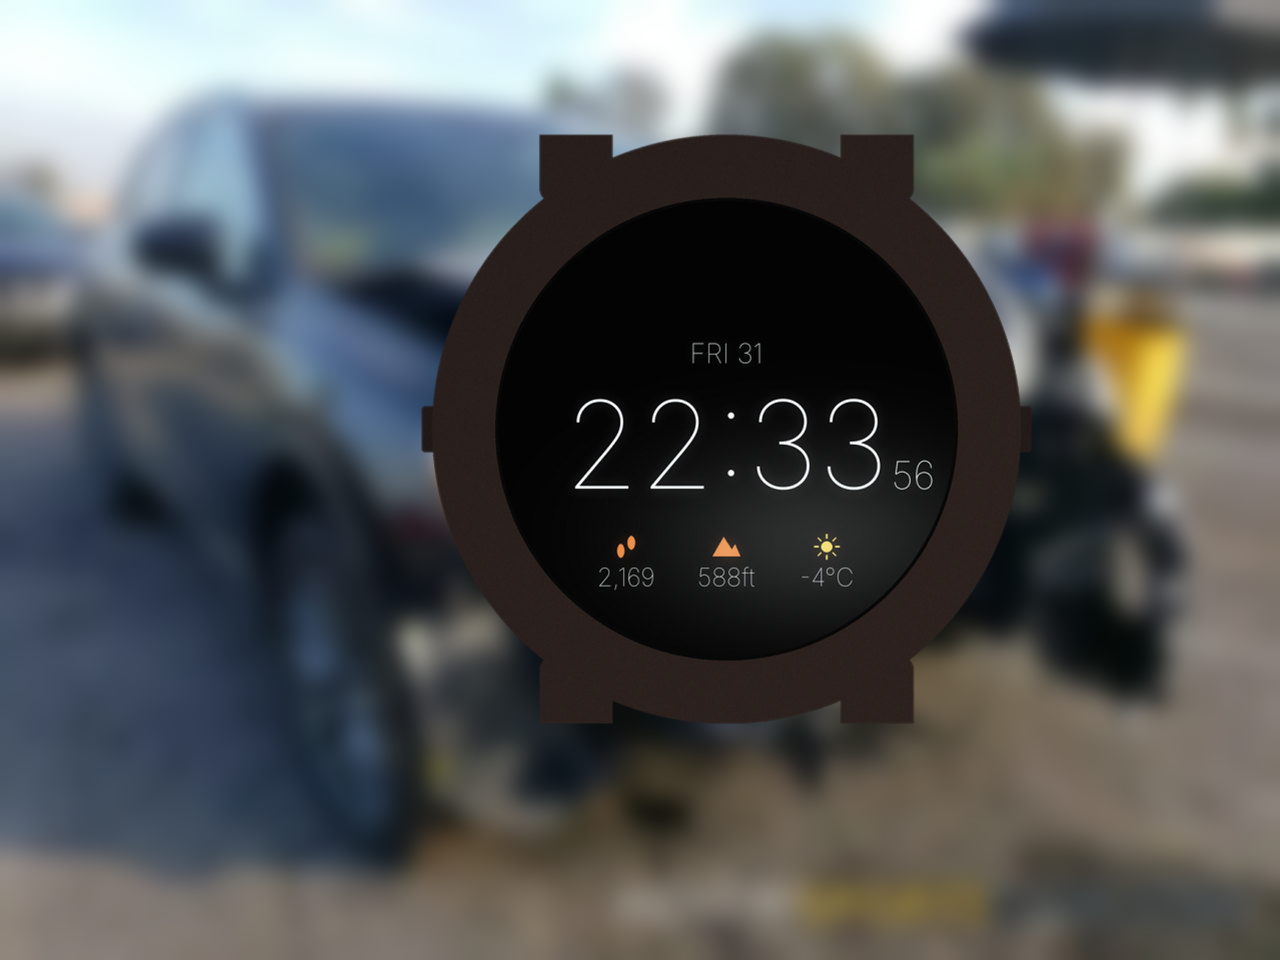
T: 22 h 33 min 56 s
